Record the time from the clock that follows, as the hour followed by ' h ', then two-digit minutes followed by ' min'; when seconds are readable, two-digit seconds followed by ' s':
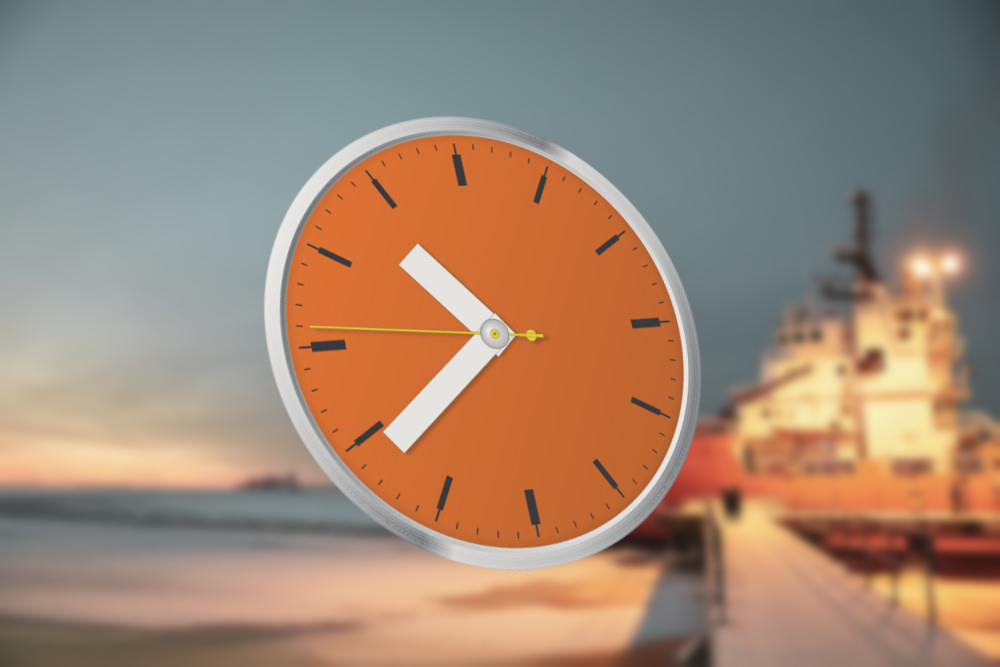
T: 10 h 38 min 46 s
